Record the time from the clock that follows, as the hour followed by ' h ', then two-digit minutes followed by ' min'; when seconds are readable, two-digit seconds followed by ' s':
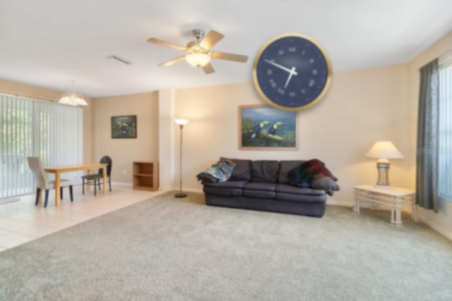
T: 6 h 49 min
